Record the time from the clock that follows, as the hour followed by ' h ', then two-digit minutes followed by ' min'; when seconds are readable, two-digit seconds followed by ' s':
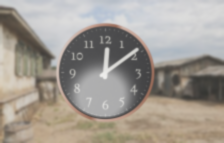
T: 12 h 09 min
